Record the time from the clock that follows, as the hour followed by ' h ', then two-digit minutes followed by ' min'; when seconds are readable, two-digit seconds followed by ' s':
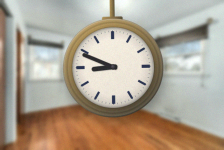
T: 8 h 49 min
